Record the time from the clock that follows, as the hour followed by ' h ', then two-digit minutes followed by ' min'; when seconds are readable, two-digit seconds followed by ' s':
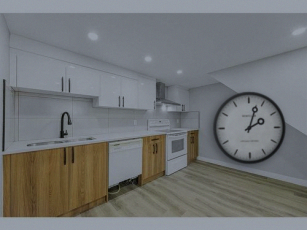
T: 2 h 03 min
